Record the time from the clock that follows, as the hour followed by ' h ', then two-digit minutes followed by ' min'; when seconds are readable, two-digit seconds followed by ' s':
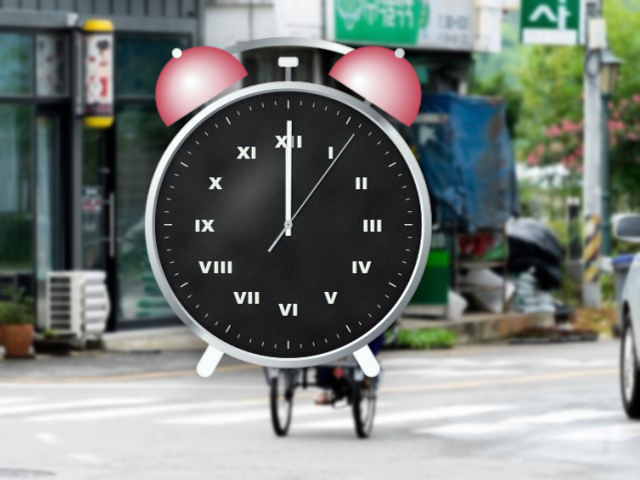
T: 12 h 00 min 06 s
